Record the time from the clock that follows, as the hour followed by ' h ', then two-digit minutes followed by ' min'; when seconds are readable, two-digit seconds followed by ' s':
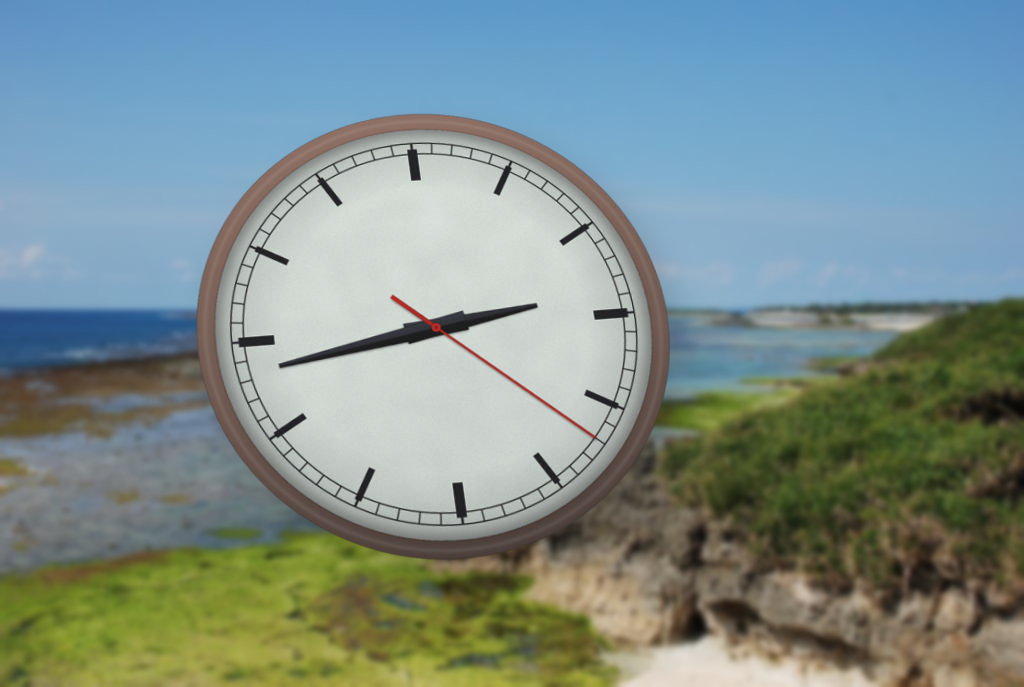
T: 2 h 43 min 22 s
